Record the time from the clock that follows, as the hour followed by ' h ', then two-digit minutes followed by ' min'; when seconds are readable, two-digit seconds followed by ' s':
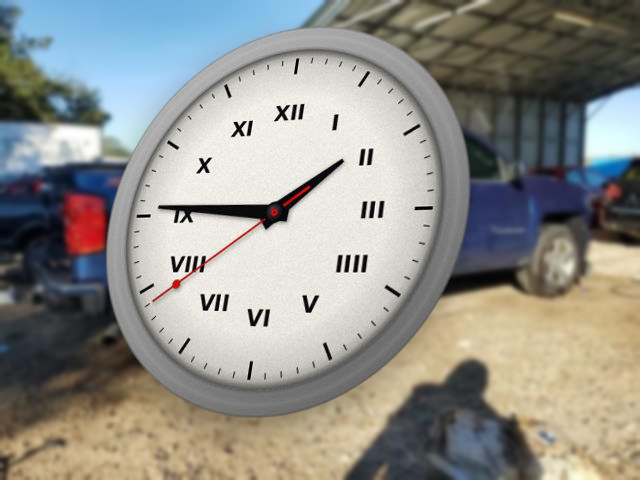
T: 1 h 45 min 39 s
